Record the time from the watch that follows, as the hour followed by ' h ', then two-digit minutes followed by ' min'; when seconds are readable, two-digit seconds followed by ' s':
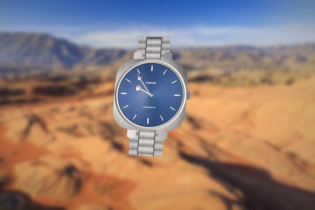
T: 9 h 54 min
